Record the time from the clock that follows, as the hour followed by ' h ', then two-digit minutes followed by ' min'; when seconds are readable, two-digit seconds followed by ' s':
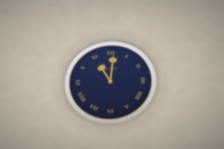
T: 11 h 01 min
